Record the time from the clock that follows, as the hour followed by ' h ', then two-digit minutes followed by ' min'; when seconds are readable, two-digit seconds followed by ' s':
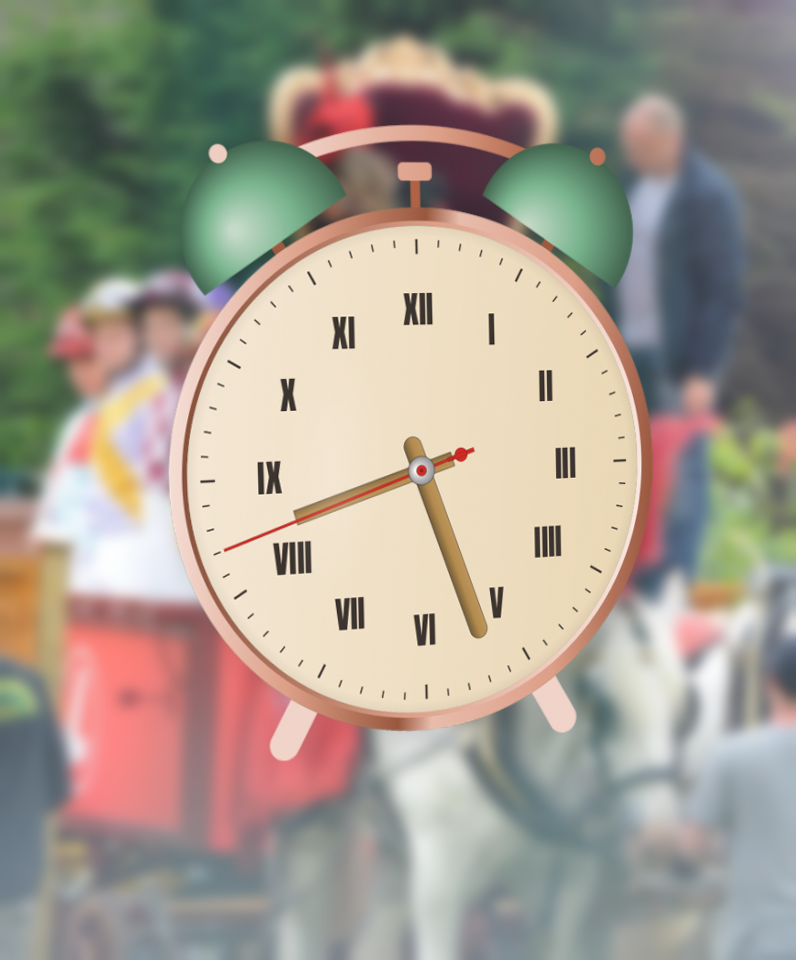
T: 8 h 26 min 42 s
